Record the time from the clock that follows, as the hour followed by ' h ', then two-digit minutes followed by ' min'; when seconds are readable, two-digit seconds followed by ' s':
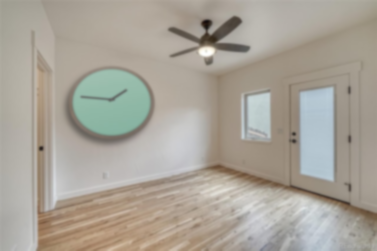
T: 1 h 46 min
